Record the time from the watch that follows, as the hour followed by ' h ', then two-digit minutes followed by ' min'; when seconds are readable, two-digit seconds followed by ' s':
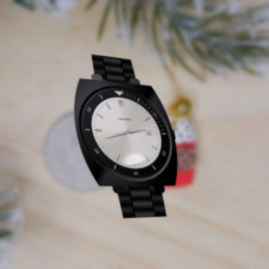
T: 2 h 42 min
